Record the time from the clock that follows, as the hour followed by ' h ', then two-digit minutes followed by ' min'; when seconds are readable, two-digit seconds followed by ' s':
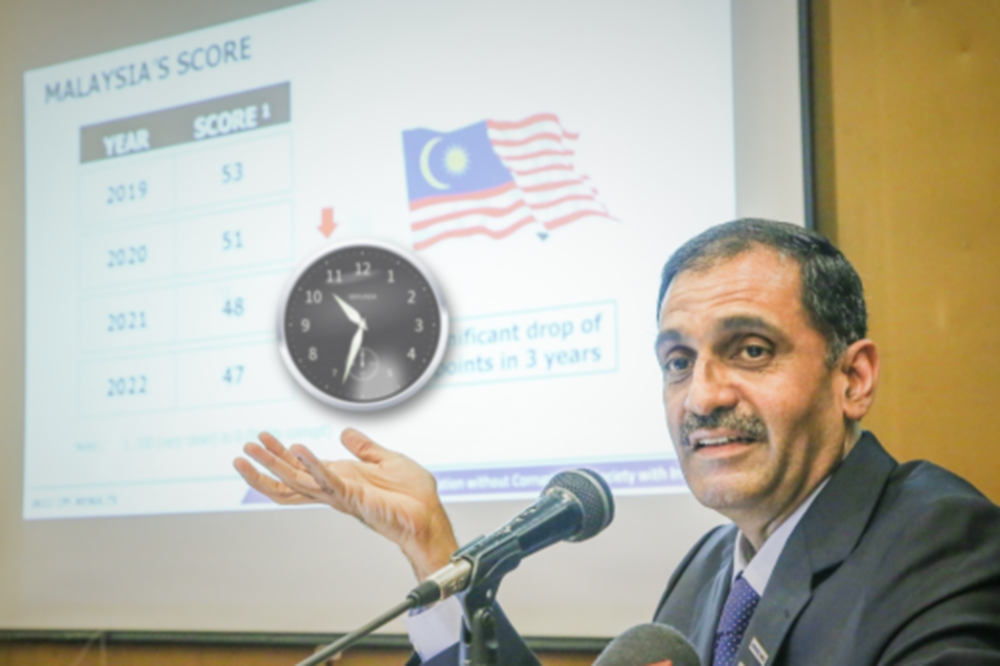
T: 10 h 33 min
